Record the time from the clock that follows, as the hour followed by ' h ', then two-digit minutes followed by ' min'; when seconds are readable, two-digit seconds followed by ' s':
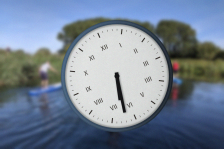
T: 6 h 32 min
